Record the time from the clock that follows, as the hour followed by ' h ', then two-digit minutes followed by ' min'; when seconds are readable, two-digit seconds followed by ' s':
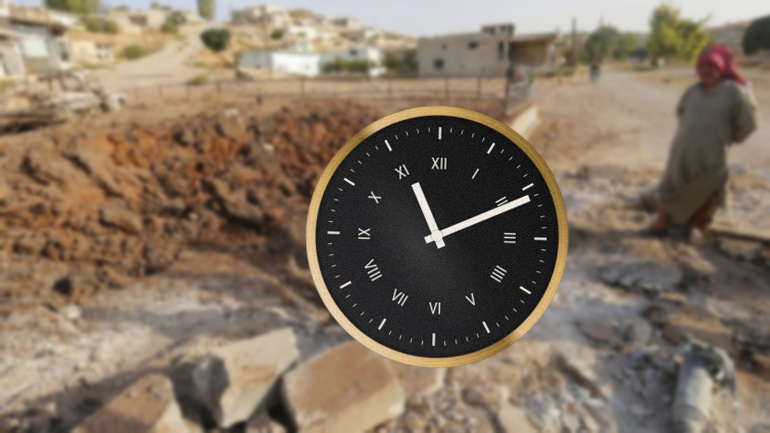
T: 11 h 11 min
